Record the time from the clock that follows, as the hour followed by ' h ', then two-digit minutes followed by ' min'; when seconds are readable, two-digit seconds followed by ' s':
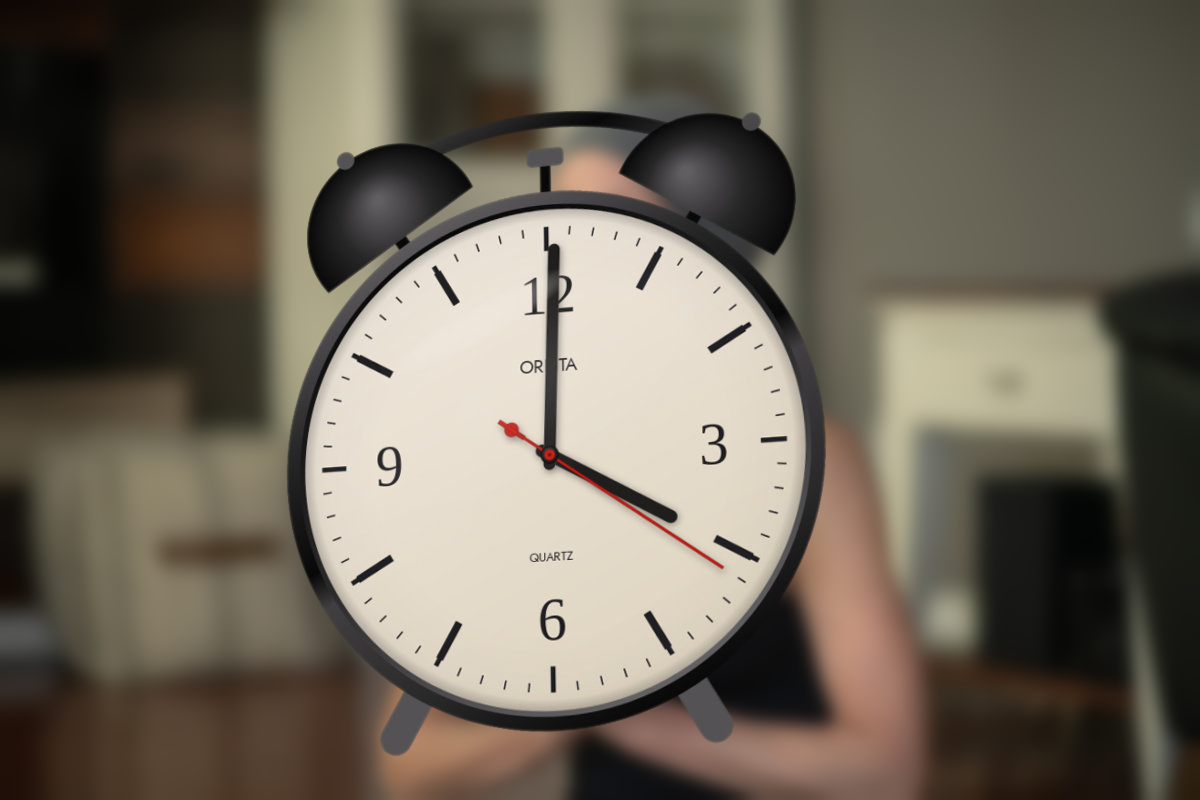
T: 4 h 00 min 21 s
